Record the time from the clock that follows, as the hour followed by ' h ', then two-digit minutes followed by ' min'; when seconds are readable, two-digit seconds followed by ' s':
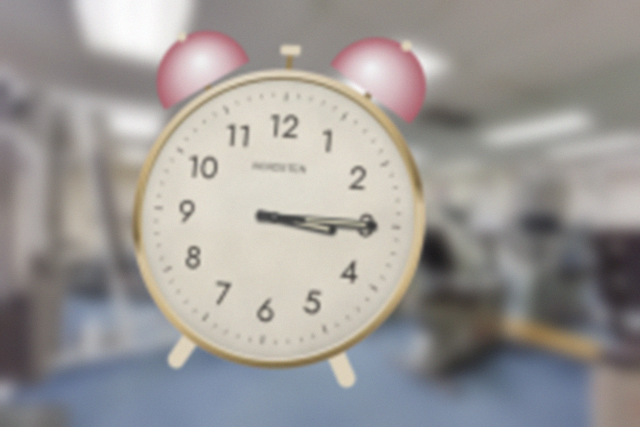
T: 3 h 15 min
